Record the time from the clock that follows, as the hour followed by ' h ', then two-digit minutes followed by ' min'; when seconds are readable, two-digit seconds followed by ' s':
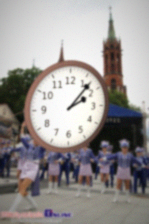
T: 2 h 07 min
